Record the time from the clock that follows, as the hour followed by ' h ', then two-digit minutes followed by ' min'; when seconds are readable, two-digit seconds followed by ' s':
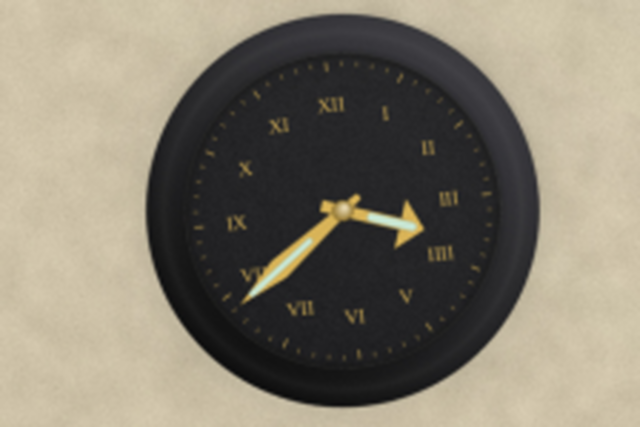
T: 3 h 39 min
